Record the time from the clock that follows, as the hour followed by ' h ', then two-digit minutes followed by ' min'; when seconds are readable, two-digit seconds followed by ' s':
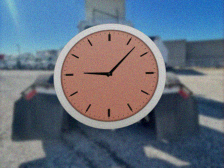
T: 9 h 07 min
